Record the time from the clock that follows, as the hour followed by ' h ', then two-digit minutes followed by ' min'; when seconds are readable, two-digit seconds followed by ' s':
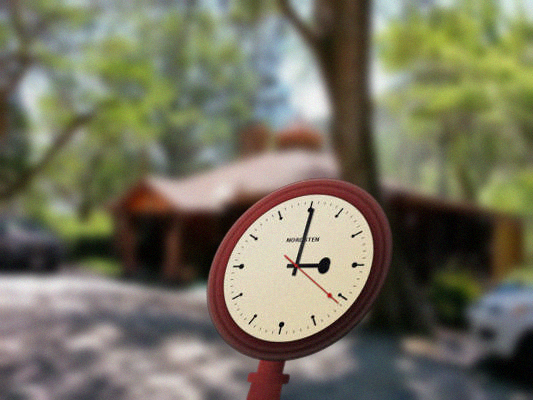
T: 3 h 00 min 21 s
